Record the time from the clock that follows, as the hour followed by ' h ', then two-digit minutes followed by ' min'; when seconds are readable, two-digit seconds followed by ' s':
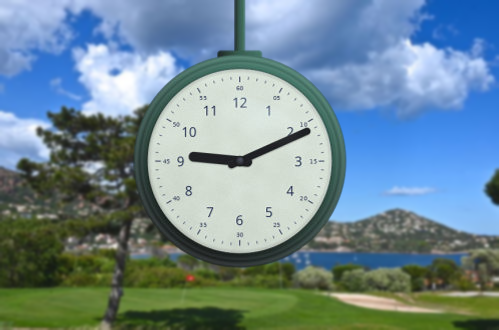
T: 9 h 11 min
